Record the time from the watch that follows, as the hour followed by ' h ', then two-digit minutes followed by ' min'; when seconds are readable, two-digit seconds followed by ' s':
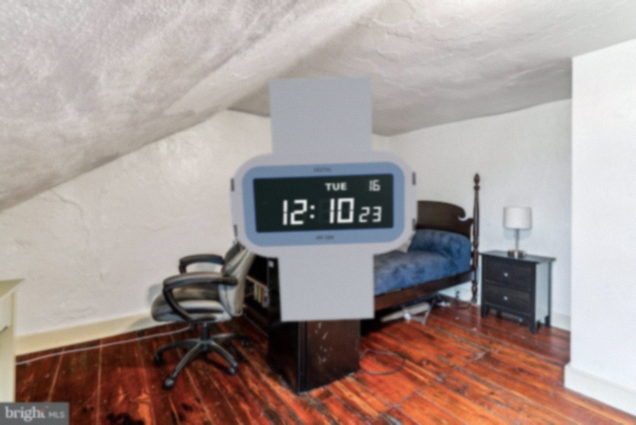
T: 12 h 10 min 23 s
